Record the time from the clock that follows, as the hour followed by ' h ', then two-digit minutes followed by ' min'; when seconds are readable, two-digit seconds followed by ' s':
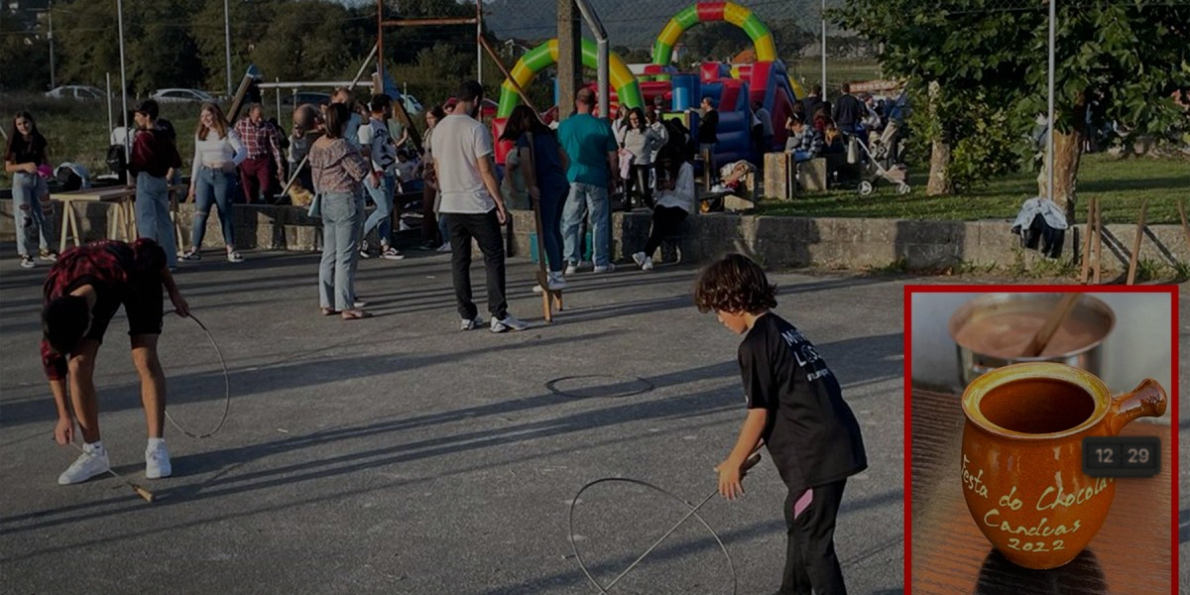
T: 12 h 29 min
